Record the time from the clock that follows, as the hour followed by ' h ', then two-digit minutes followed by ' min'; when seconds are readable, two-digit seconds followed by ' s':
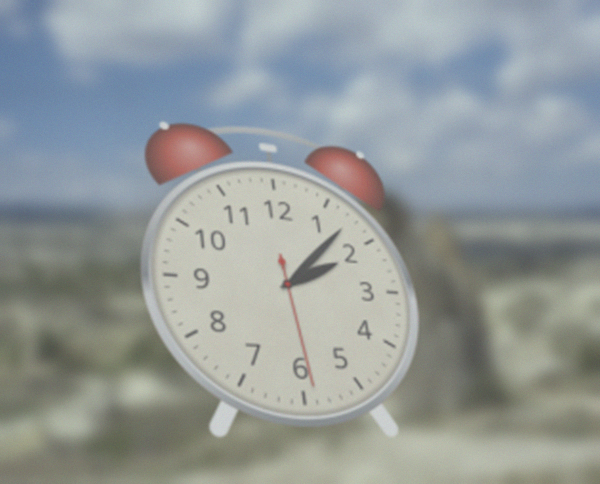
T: 2 h 07 min 29 s
